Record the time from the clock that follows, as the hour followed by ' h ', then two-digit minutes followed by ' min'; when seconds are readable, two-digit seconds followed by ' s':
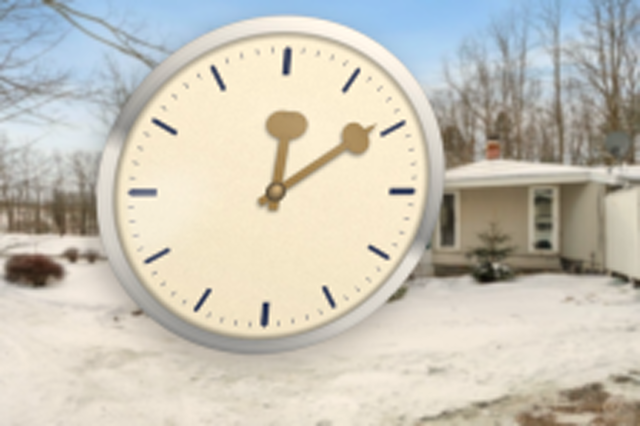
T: 12 h 09 min
